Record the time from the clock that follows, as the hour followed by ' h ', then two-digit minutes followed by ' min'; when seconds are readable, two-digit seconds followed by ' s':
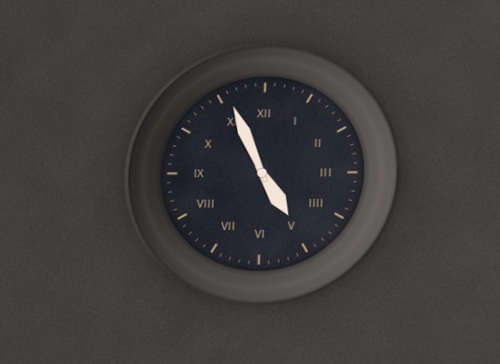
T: 4 h 56 min
